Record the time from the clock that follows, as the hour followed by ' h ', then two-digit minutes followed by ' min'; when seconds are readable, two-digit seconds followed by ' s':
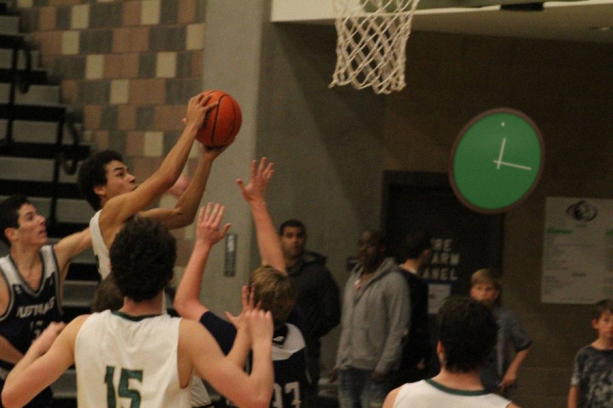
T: 12 h 17 min
